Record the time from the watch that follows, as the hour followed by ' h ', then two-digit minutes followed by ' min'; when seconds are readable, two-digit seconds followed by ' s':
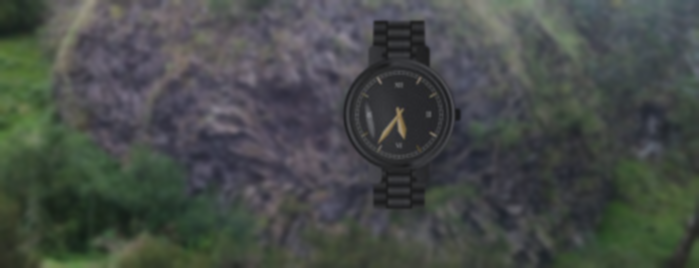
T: 5 h 36 min
